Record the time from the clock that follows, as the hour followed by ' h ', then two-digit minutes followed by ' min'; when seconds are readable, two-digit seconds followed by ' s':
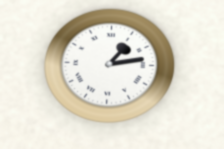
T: 1 h 13 min
